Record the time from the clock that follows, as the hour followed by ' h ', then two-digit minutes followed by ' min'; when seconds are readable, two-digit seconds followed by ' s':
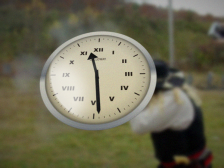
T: 11 h 29 min
